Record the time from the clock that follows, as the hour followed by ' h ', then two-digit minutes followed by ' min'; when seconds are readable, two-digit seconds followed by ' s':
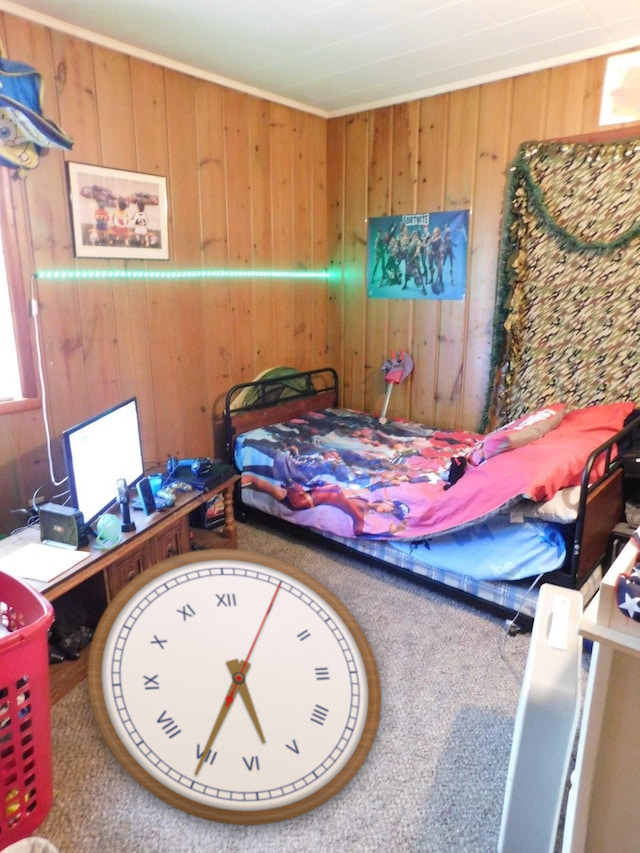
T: 5 h 35 min 05 s
